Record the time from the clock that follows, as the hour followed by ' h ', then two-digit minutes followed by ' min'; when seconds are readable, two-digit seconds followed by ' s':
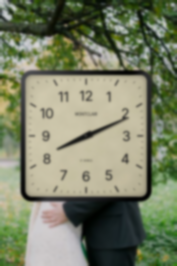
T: 8 h 11 min
